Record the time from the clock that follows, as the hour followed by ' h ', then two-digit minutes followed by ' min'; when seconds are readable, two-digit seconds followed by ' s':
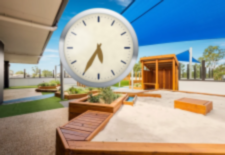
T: 5 h 35 min
